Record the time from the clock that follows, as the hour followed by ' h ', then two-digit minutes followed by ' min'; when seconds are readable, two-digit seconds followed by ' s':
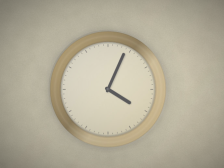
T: 4 h 04 min
